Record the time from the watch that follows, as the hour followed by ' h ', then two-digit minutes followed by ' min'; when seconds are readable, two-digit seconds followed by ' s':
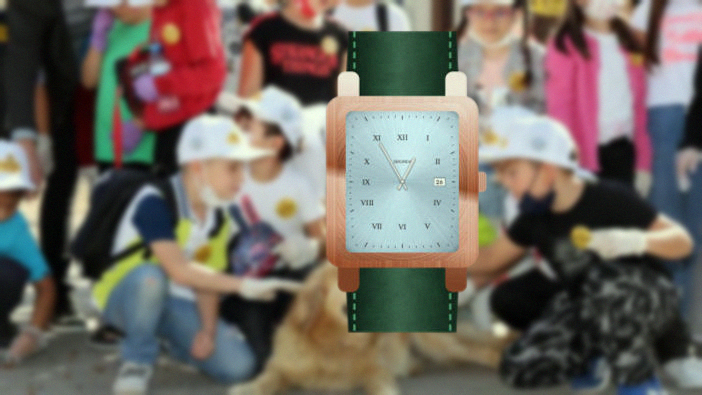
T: 12 h 55 min
